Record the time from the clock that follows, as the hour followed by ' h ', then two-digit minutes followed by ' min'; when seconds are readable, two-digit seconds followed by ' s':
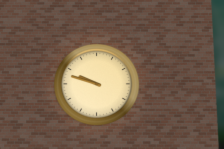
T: 9 h 48 min
